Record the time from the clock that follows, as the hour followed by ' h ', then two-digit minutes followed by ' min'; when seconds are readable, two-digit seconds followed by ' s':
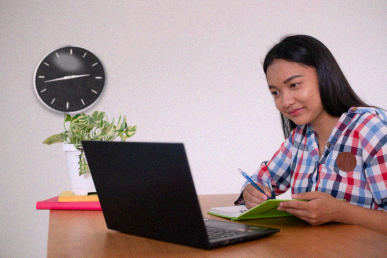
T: 2 h 43 min
